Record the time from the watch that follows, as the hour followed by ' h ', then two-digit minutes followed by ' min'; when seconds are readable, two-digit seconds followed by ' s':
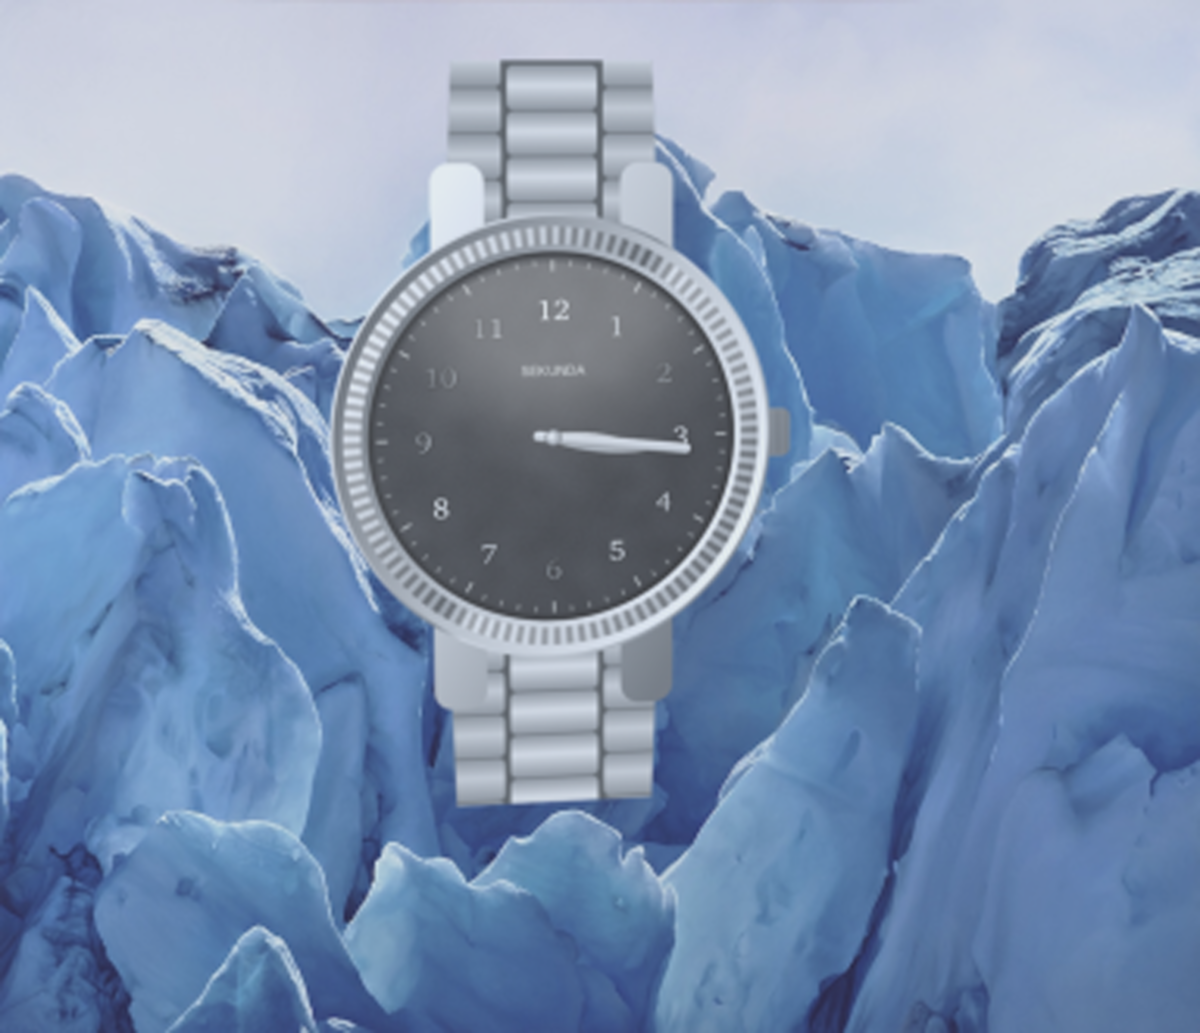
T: 3 h 16 min
